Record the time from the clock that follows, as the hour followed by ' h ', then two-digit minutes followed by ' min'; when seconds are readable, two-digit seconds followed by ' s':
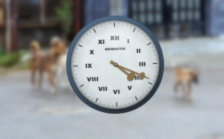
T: 4 h 19 min
